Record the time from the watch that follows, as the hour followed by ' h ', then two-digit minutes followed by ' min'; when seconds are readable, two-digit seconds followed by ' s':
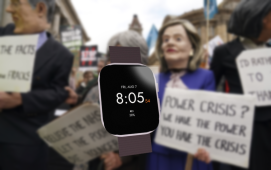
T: 8 h 05 min
